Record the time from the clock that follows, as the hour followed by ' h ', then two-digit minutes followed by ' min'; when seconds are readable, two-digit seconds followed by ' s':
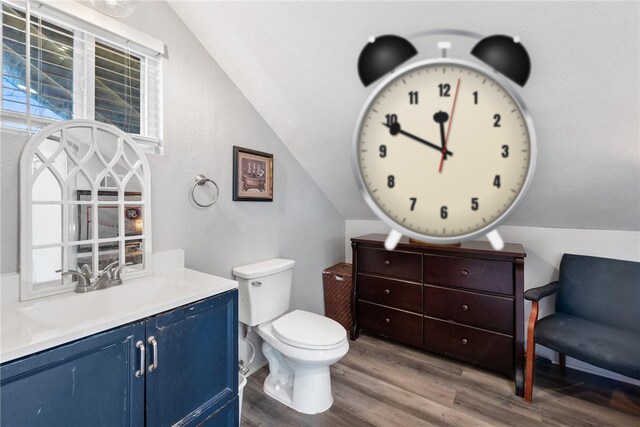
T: 11 h 49 min 02 s
